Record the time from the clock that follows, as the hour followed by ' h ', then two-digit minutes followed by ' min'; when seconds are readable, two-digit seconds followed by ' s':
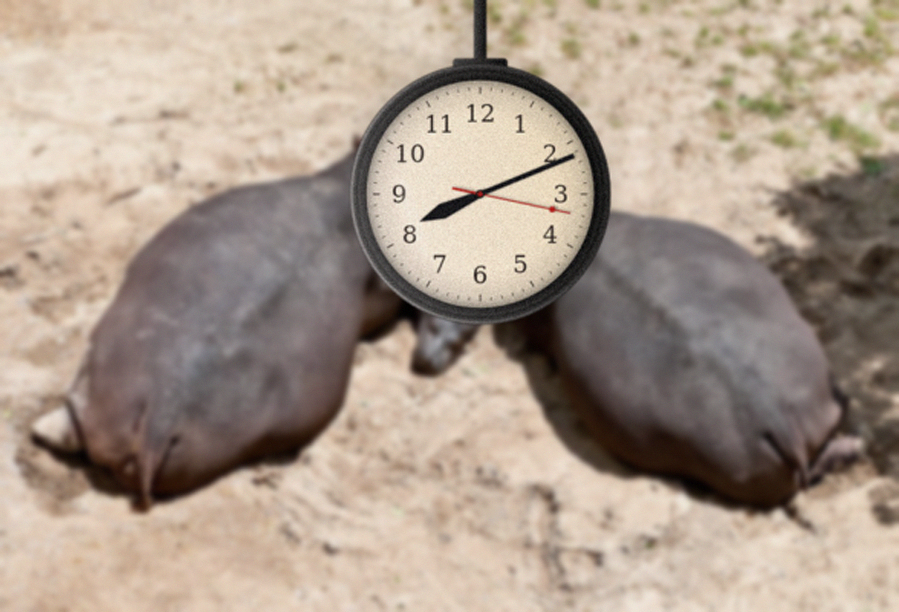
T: 8 h 11 min 17 s
